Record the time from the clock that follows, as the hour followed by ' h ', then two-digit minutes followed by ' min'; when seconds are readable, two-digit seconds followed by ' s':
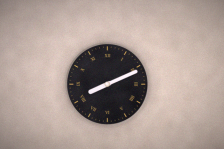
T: 8 h 11 min
